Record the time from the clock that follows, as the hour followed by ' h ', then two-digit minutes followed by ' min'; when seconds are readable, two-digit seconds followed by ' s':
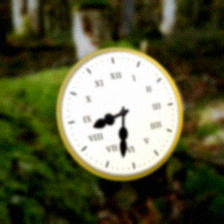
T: 8 h 32 min
